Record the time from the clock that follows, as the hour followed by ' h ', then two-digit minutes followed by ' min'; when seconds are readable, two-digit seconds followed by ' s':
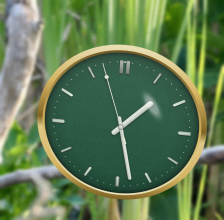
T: 1 h 27 min 57 s
